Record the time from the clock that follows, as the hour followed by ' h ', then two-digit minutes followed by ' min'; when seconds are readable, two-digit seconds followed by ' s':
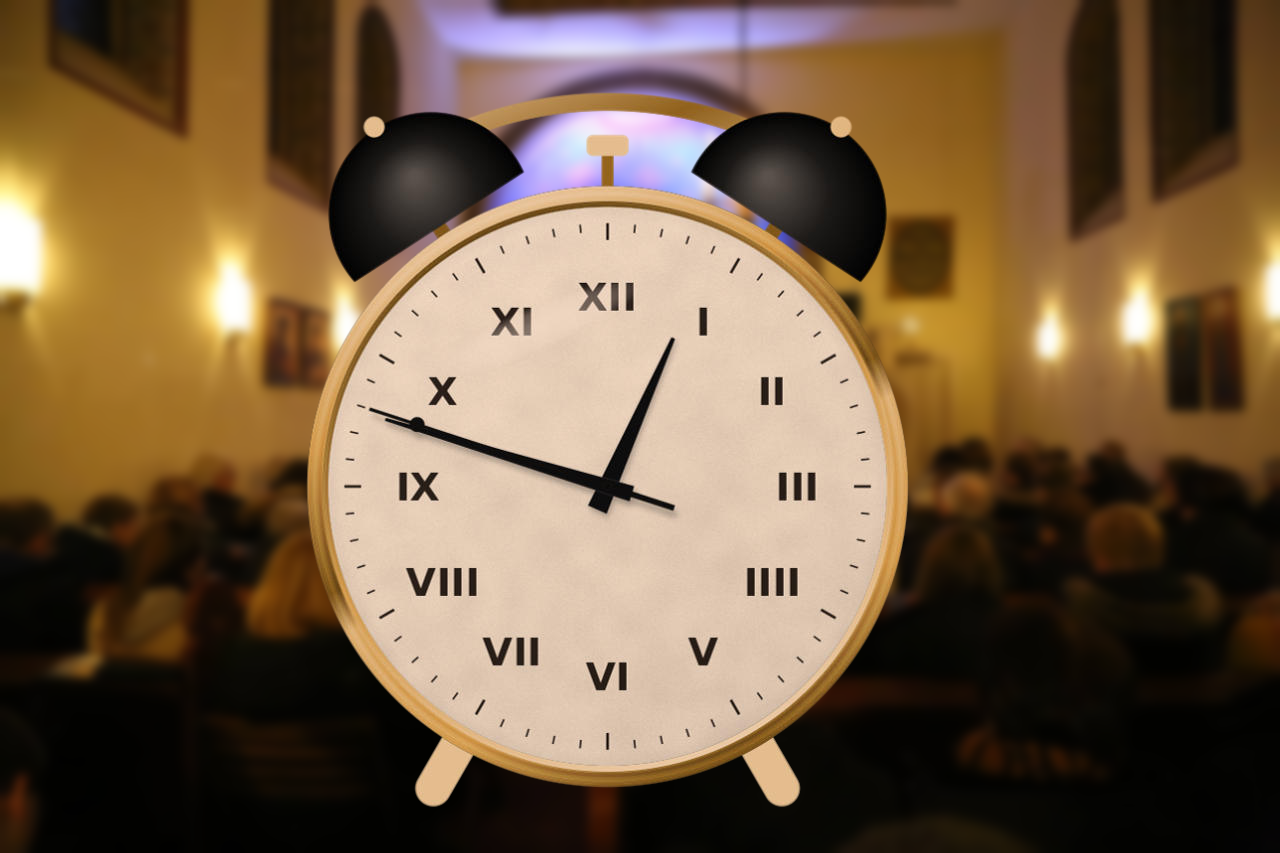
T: 12 h 47 min 48 s
